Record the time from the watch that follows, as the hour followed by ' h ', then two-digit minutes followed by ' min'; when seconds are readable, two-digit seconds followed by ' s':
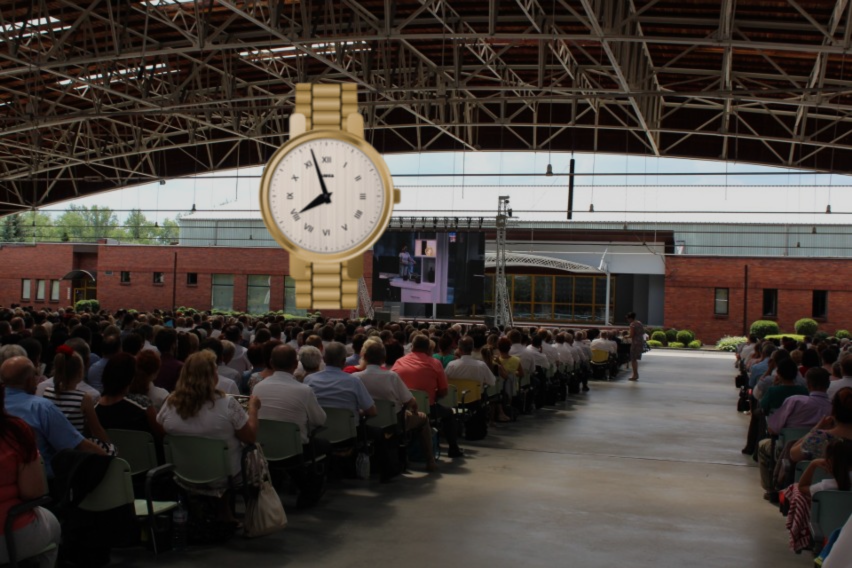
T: 7 h 57 min
